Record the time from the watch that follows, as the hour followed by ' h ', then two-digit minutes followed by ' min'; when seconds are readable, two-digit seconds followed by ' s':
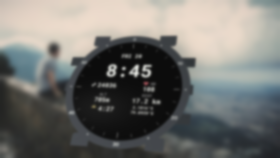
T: 8 h 45 min
